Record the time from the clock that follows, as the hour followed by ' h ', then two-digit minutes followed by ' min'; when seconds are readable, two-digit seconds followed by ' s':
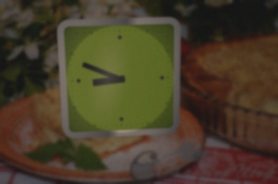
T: 8 h 49 min
